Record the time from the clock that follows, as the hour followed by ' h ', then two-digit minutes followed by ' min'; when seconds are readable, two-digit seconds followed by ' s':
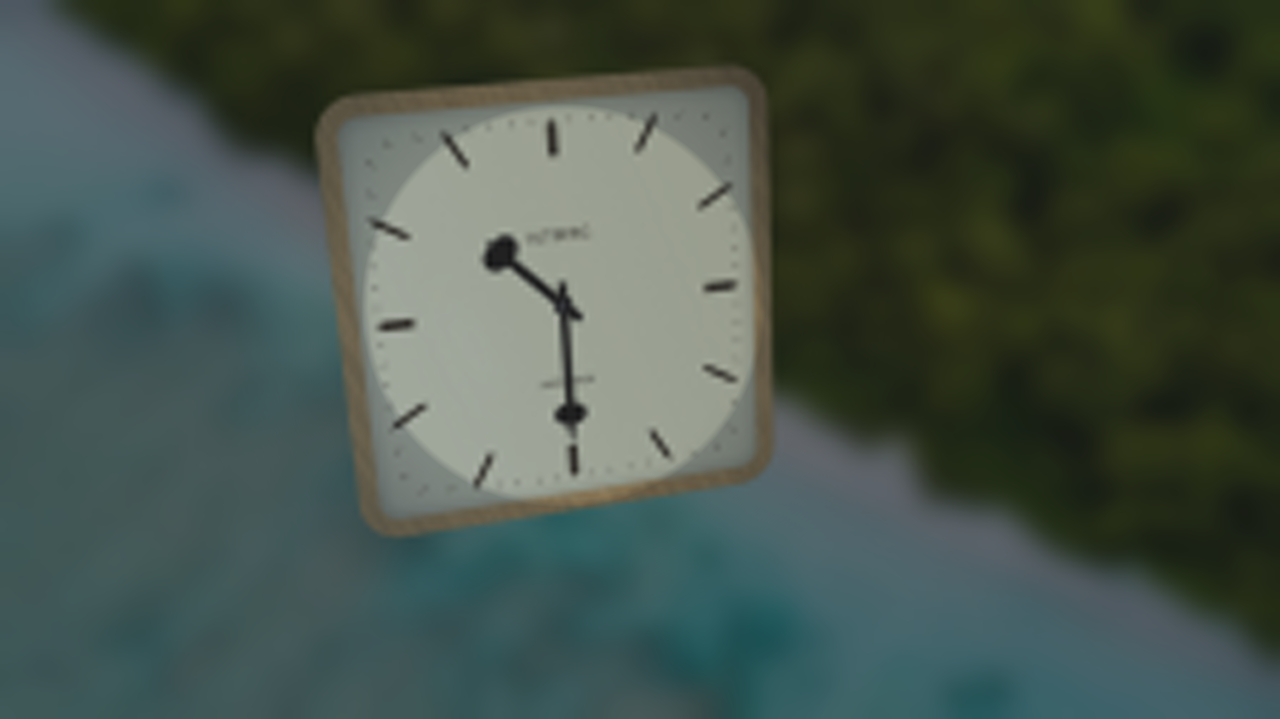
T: 10 h 30 min
